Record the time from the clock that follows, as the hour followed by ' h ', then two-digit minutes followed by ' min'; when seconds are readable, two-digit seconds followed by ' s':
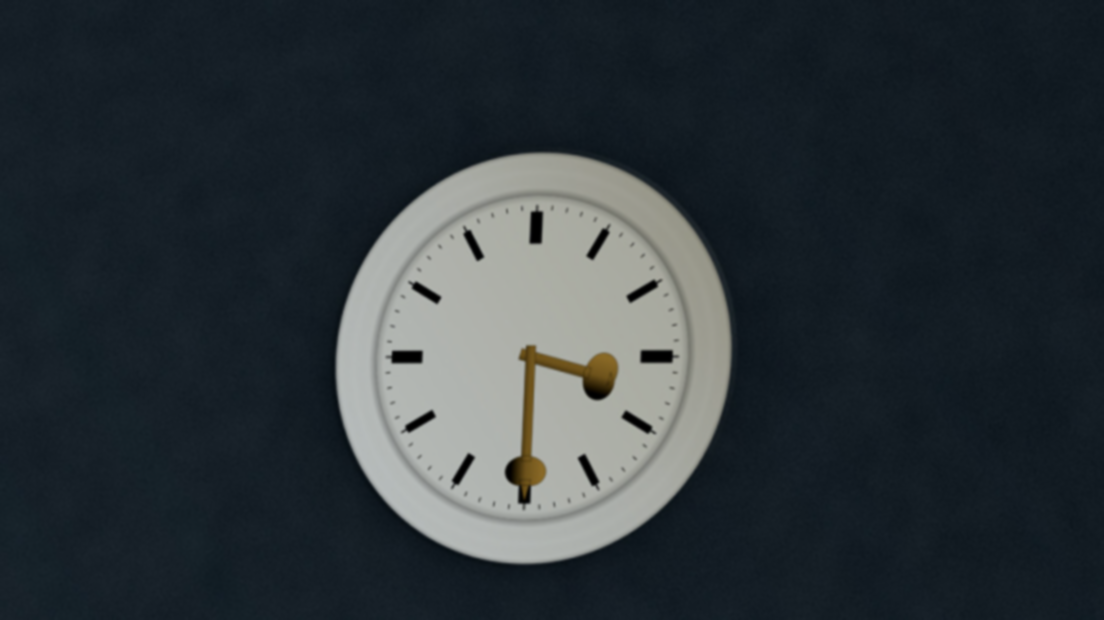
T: 3 h 30 min
